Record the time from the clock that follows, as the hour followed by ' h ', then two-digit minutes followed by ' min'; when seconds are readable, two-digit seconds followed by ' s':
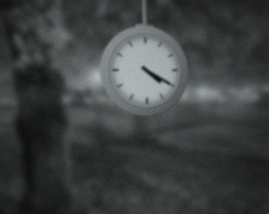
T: 4 h 20 min
